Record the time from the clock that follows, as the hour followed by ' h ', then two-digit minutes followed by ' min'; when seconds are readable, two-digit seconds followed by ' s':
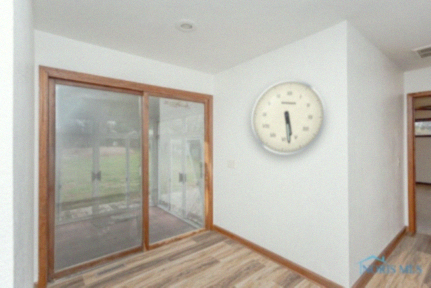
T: 5 h 28 min
